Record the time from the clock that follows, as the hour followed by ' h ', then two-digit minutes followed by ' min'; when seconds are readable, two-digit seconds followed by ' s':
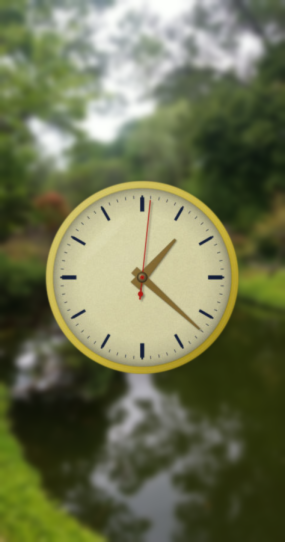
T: 1 h 22 min 01 s
